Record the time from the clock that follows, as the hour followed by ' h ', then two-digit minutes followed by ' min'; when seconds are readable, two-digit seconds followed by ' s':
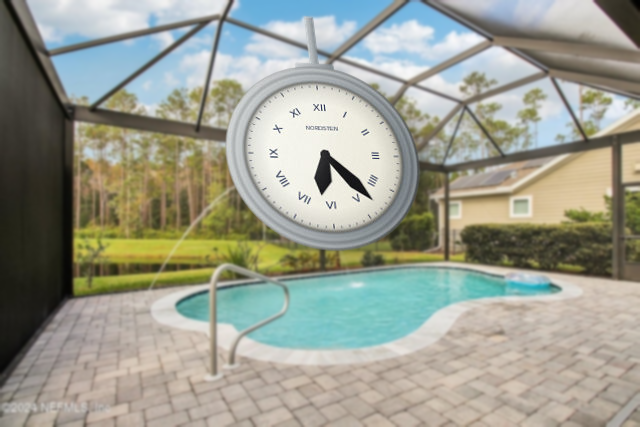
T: 6 h 23 min
